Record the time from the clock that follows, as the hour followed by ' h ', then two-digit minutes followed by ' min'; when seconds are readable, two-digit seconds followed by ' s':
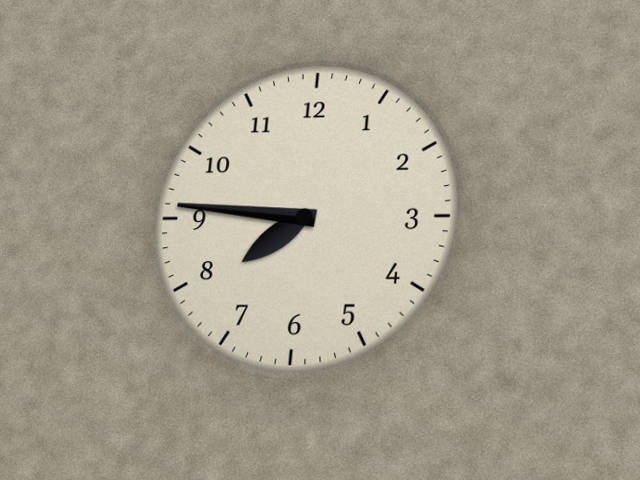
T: 7 h 46 min
